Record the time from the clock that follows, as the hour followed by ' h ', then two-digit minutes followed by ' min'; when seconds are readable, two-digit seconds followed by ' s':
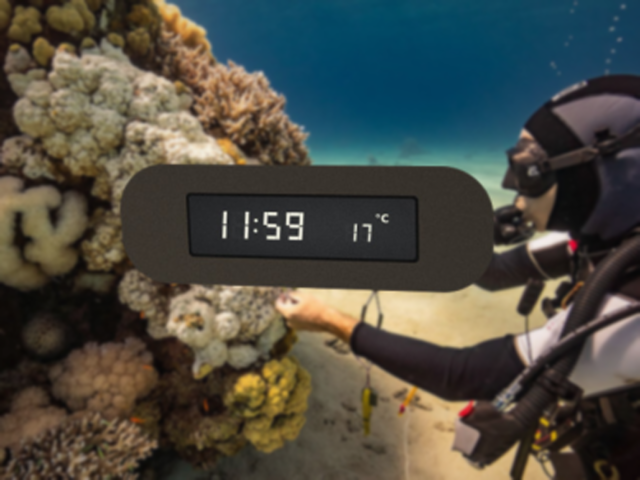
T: 11 h 59 min
